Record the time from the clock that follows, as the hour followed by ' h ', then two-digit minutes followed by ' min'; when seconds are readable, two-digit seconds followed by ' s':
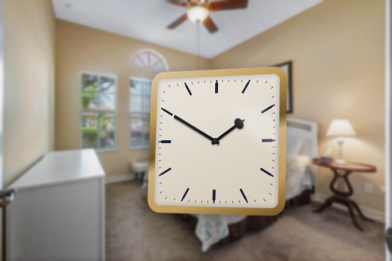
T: 1 h 50 min
